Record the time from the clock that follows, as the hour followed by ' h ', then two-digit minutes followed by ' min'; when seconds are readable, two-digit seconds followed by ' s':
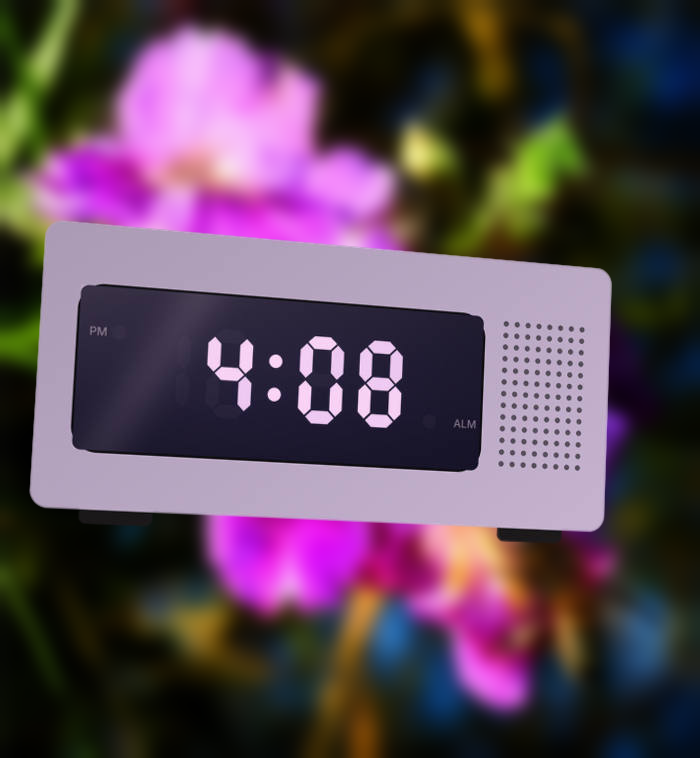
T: 4 h 08 min
